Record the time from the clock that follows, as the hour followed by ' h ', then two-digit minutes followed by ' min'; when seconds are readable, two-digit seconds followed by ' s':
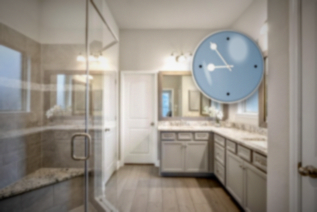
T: 8 h 54 min
